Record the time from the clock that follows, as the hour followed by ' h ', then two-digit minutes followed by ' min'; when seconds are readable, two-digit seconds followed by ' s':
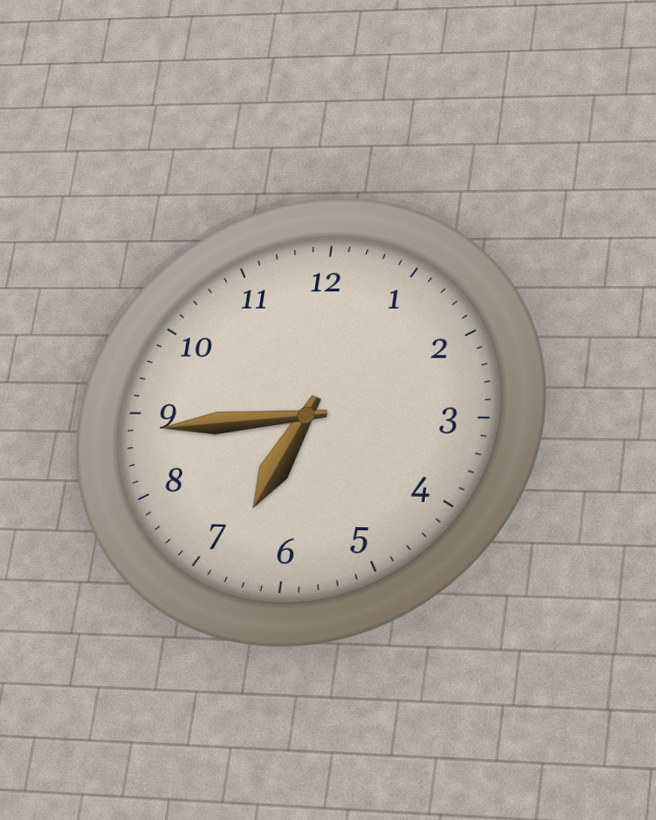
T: 6 h 44 min
